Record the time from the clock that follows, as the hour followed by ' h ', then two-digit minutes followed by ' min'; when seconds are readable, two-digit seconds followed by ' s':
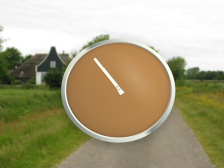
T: 10 h 54 min
